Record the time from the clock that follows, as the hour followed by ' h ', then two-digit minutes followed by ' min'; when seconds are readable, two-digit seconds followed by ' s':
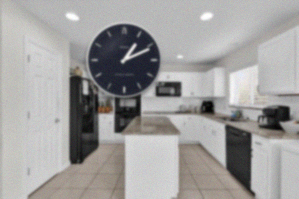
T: 1 h 11 min
